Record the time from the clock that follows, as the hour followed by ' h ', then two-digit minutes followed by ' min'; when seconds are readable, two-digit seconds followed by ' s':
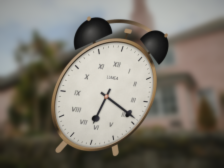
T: 6 h 19 min
